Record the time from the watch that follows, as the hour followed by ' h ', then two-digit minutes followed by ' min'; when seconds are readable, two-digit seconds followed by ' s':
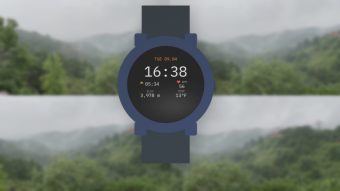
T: 16 h 38 min
